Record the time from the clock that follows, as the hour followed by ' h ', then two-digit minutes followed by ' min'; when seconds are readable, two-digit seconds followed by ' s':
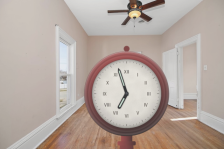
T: 6 h 57 min
